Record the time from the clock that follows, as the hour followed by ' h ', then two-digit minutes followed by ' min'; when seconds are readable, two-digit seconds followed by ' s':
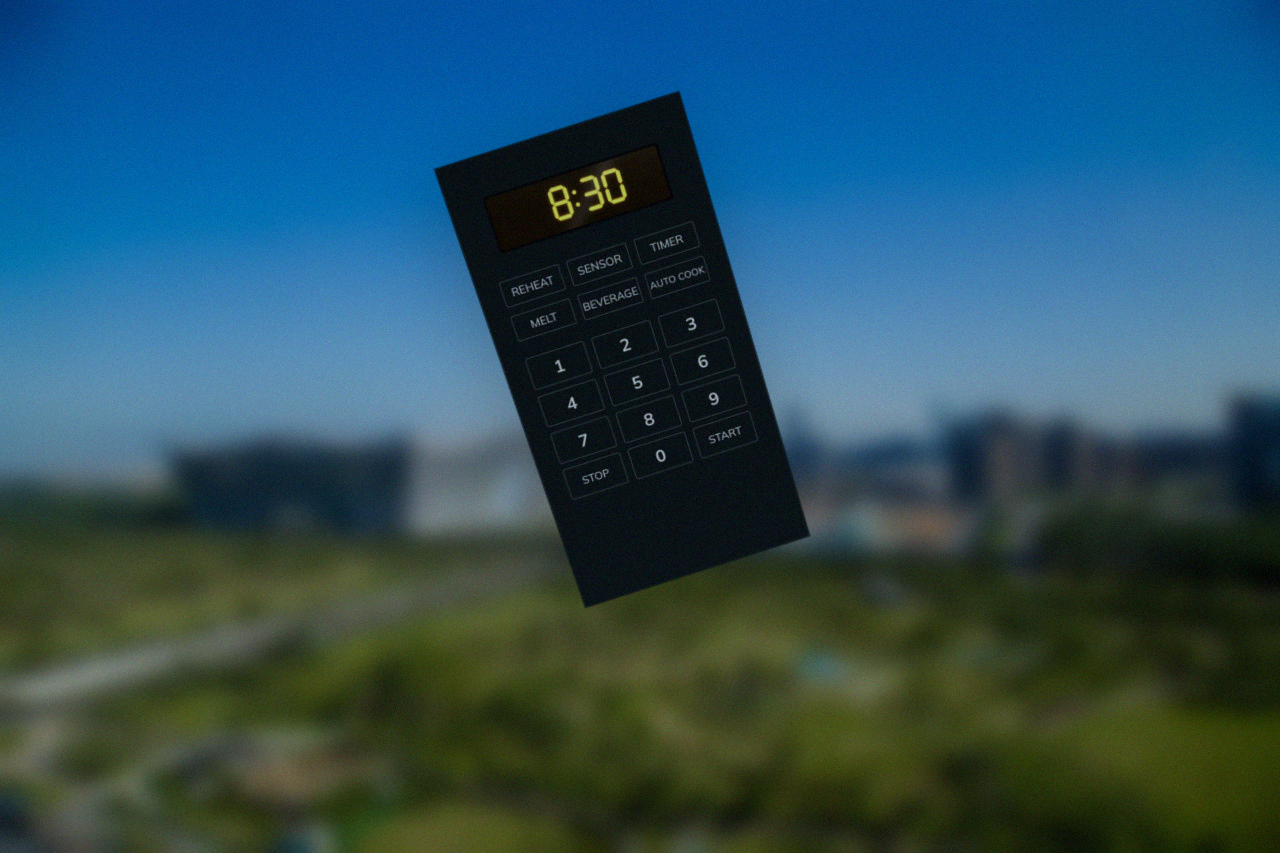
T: 8 h 30 min
